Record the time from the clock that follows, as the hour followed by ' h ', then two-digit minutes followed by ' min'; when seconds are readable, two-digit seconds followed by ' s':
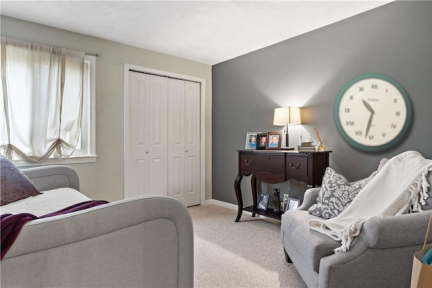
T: 10 h 32 min
